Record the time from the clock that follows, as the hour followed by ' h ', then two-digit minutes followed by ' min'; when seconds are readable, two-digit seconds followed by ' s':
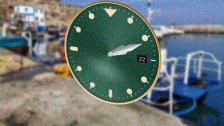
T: 2 h 11 min
